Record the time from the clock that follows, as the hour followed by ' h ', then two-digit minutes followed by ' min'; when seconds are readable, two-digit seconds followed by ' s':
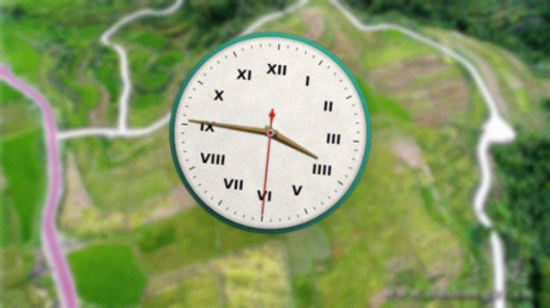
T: 3 h 45 min 30 s
